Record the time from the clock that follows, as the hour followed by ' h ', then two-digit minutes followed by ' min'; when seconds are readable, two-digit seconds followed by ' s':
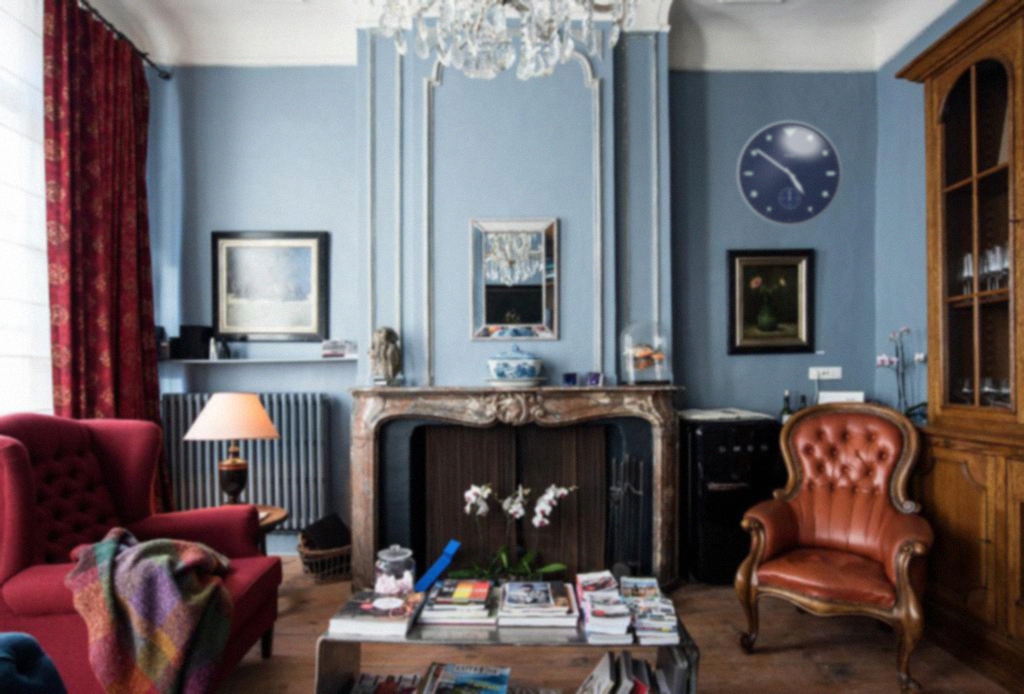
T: 4 h 51 min
